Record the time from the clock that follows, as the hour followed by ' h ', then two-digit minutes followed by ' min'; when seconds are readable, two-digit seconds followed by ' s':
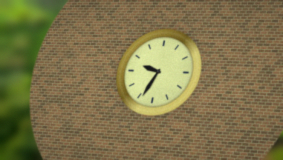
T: 9 h 34 min
